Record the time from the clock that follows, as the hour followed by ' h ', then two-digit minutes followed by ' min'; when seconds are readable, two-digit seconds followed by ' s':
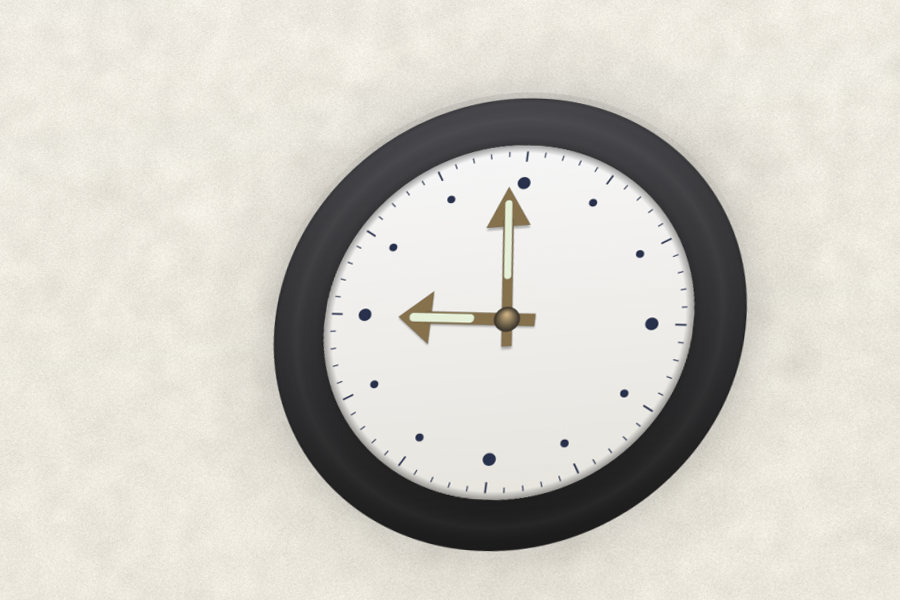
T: 8 h 59 min
